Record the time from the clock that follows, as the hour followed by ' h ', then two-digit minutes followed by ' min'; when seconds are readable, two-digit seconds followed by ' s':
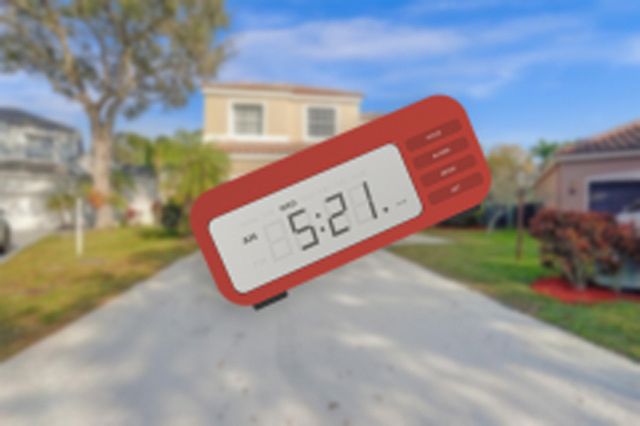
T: 5 h 21 min
